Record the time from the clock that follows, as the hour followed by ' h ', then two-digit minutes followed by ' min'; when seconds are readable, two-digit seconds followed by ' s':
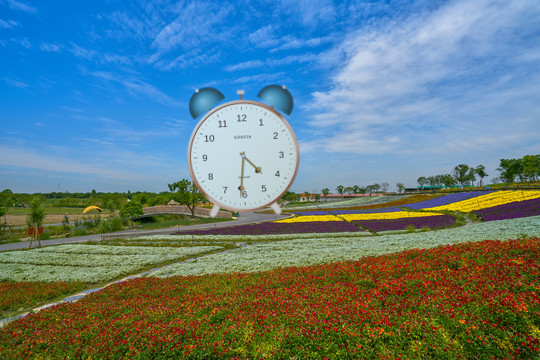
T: 4 h 31 min
